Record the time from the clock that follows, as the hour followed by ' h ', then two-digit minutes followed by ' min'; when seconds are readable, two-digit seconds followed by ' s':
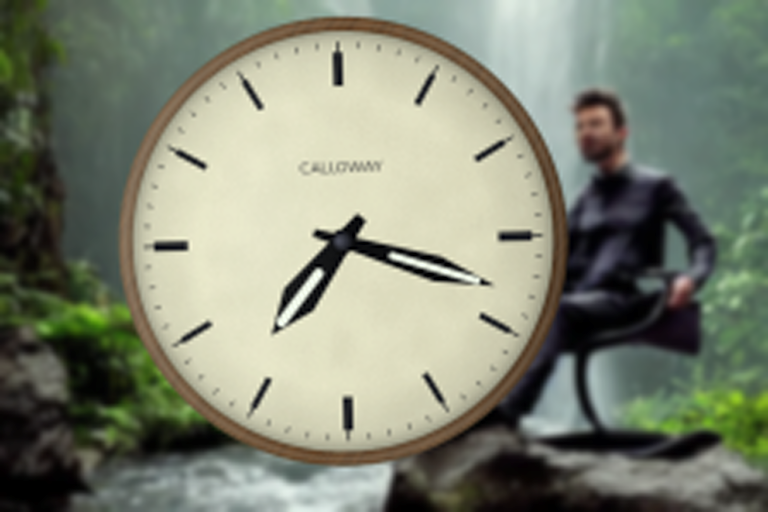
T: 7 h 18 min
